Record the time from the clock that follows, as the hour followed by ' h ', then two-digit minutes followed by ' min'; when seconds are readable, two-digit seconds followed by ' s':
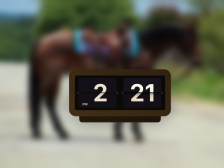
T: 2 h 21 min
